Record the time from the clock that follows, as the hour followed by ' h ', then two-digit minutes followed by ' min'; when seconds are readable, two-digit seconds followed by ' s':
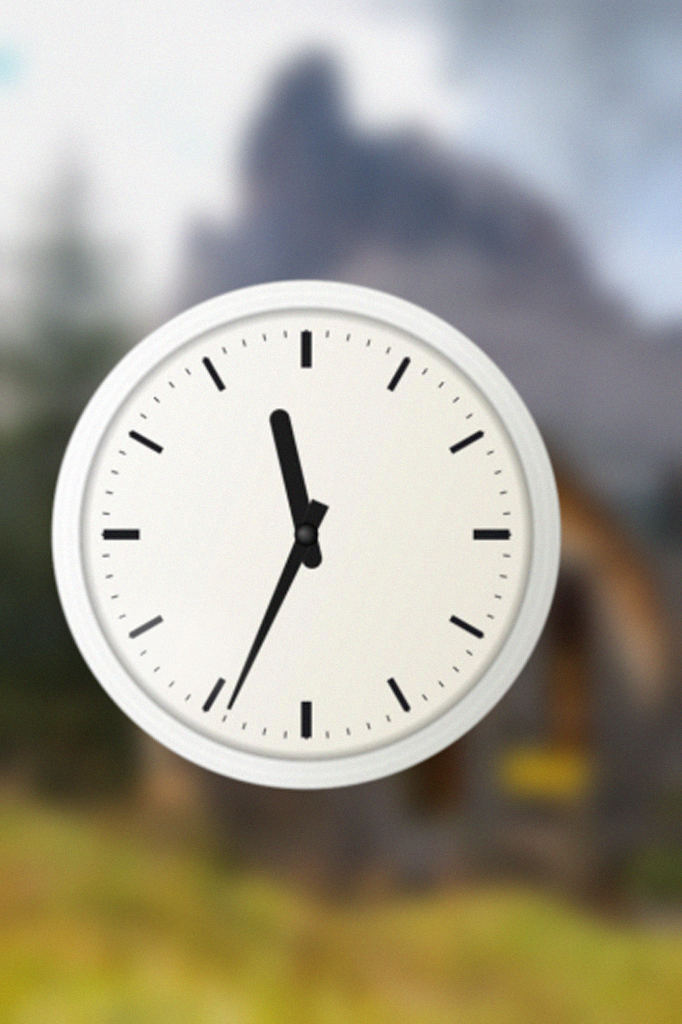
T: 11 h 34 min
